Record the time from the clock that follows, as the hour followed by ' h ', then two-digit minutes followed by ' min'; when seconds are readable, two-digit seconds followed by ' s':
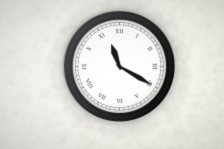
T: 11 h 20 min
